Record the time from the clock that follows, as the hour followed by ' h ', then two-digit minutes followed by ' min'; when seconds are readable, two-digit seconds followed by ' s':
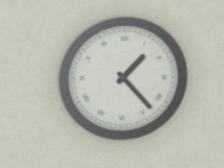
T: 1 h 23 min
